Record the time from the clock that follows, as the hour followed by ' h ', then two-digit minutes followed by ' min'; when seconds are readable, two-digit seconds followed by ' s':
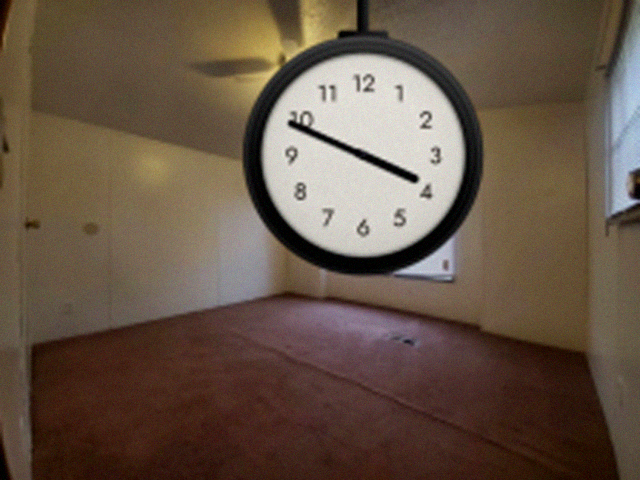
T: 3 h 49 min
